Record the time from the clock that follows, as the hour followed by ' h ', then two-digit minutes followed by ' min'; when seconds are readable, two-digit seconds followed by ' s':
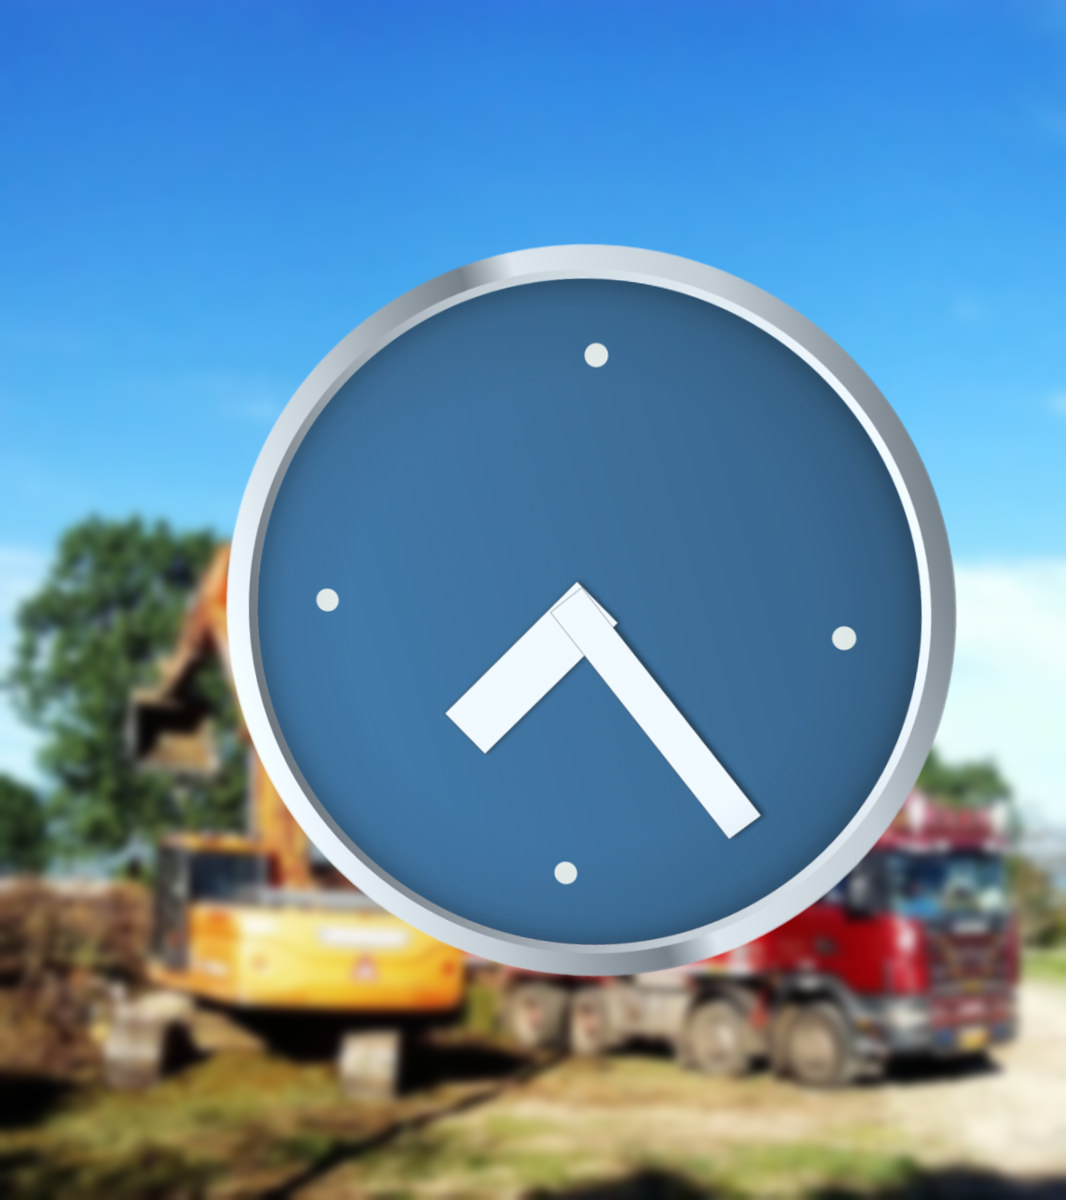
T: 7 h 23 min
